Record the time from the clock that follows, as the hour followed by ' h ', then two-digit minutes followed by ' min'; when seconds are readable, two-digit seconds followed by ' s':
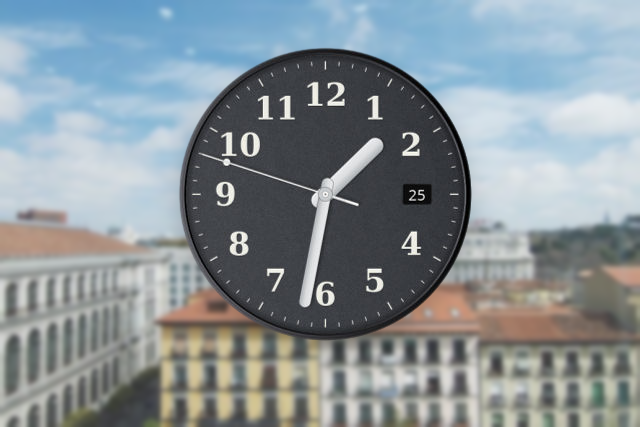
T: 1 h 31 min 48 s
